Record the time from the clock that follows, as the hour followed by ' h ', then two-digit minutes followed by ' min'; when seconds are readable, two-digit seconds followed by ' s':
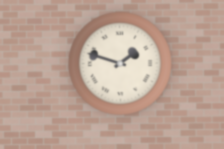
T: 1 h 48 min
